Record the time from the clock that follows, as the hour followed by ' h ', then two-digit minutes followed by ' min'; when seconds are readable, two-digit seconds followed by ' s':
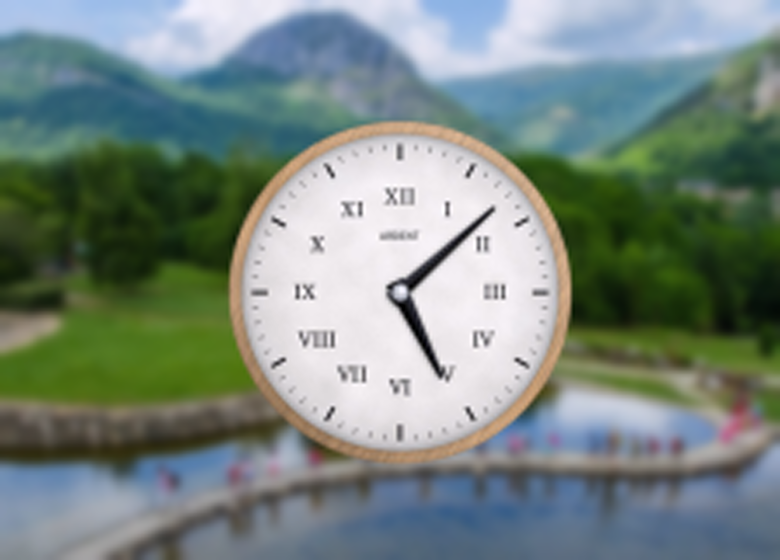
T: 5 h 08 min
